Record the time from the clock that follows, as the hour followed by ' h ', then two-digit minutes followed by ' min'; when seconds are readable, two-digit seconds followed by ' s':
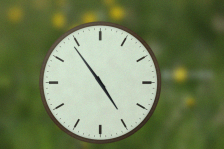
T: 4 h 54 min
